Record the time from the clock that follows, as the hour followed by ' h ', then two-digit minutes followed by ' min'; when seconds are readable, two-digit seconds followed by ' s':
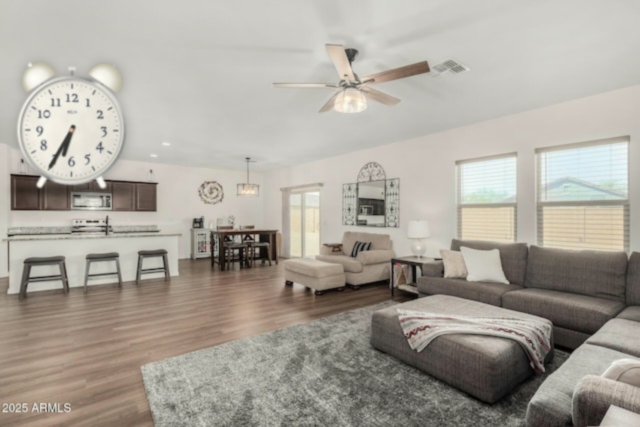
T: 6 h 35 min
